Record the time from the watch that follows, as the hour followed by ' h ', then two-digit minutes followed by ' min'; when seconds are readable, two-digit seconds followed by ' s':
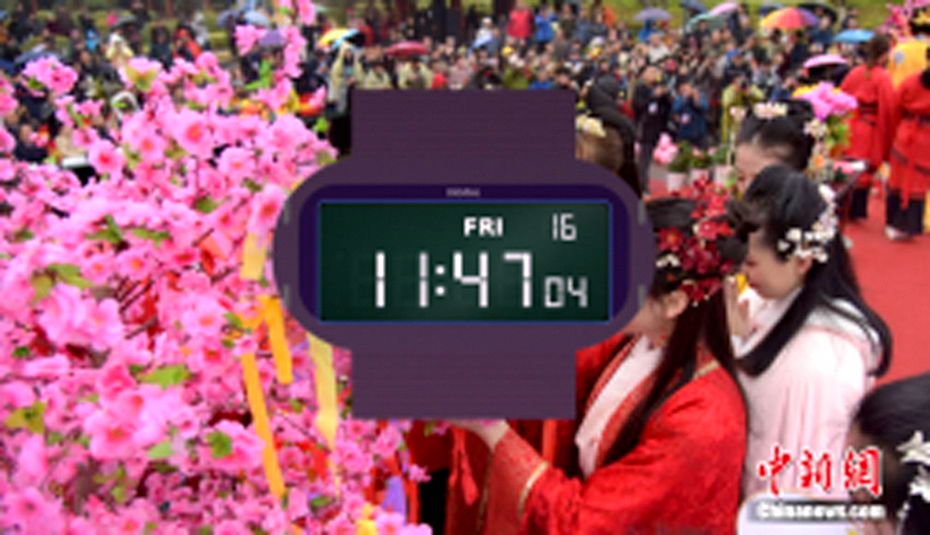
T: 11 h 47 min 04 s
